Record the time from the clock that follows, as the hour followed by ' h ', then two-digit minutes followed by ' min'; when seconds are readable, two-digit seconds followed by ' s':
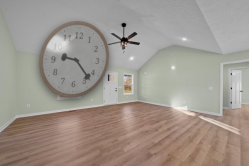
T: 9 h 23 min
